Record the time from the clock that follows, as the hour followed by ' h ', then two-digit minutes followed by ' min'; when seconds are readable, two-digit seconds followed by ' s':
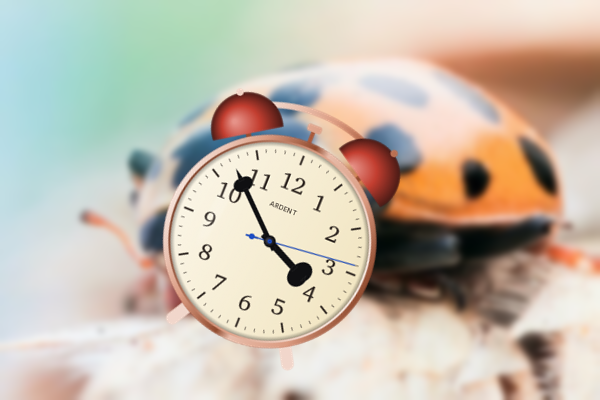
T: 3 h 52 min 14 s
